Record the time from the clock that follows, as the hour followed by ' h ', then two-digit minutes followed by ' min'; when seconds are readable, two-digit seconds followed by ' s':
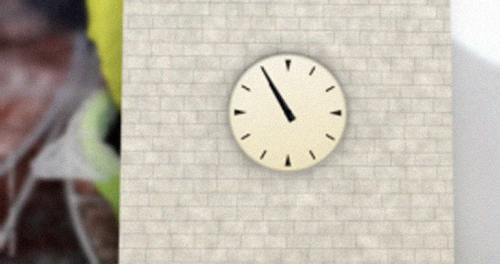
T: 10 h 55 min
